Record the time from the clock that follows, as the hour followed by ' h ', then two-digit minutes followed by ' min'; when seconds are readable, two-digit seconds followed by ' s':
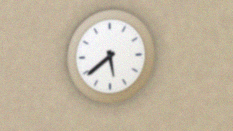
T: 5 h 39 min
